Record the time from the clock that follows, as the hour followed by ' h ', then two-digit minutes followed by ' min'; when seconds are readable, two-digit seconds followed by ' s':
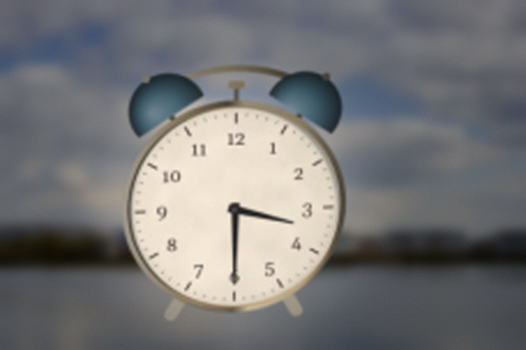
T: 3 h 30 min
